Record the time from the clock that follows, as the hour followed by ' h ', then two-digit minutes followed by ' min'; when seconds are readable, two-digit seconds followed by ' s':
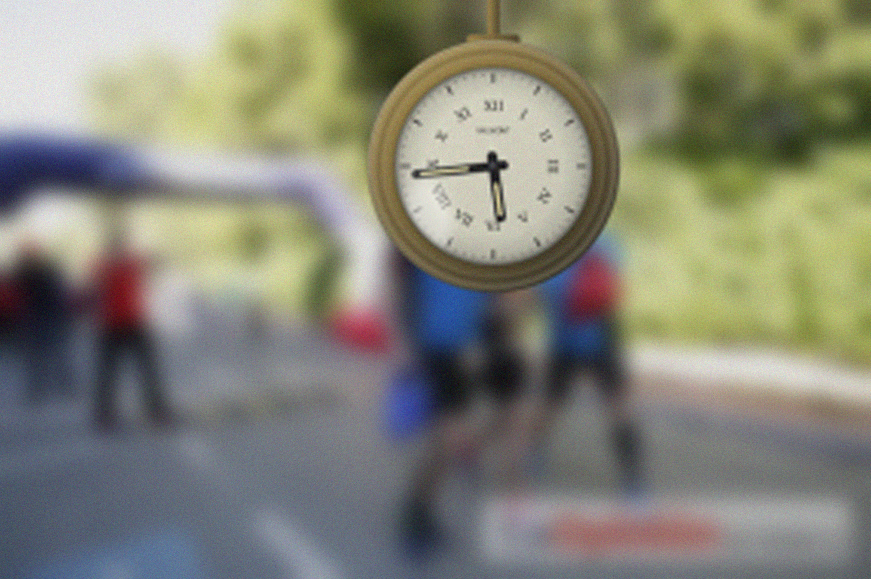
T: 5 h 44 min
